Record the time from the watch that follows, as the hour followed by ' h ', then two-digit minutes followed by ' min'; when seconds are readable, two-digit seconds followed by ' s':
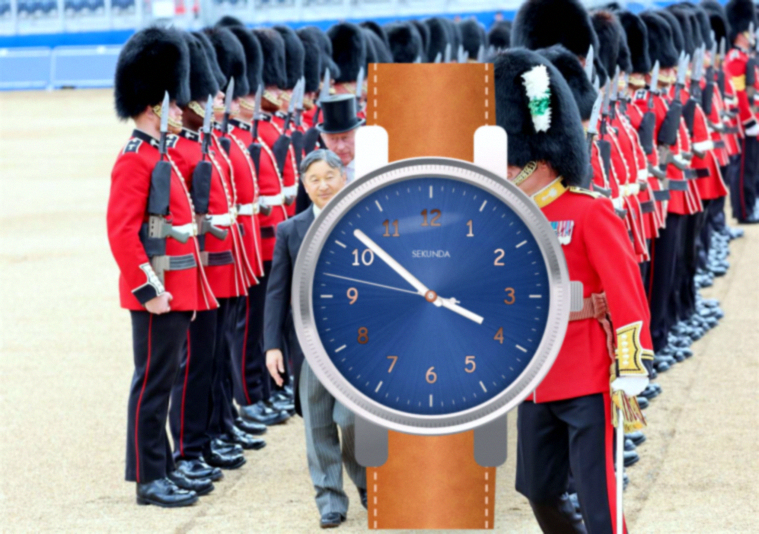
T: 3 h 51 min 47 s
